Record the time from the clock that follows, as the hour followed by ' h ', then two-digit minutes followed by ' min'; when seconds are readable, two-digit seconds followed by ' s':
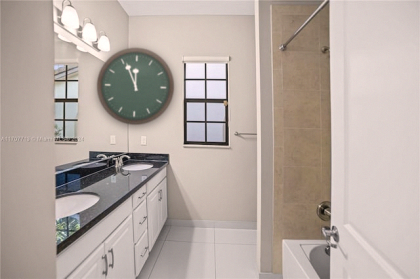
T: 11 h 56 min
